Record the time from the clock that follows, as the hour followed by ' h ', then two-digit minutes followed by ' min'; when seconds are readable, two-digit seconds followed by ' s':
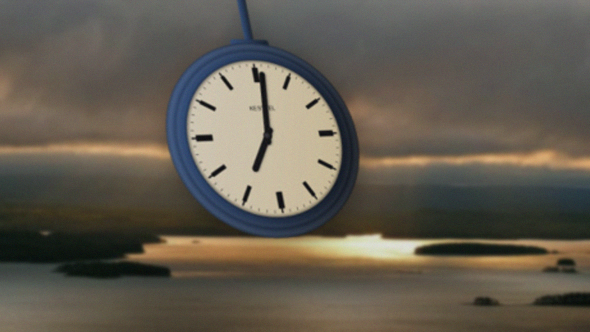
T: 7 h 01 min
